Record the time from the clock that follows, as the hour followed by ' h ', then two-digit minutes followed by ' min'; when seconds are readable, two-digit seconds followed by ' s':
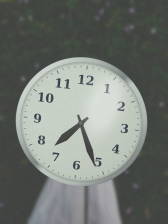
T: 7 h 26 min
